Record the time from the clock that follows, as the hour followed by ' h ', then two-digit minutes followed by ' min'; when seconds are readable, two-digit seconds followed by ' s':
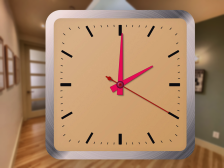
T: 2 h 00 min 20 s
